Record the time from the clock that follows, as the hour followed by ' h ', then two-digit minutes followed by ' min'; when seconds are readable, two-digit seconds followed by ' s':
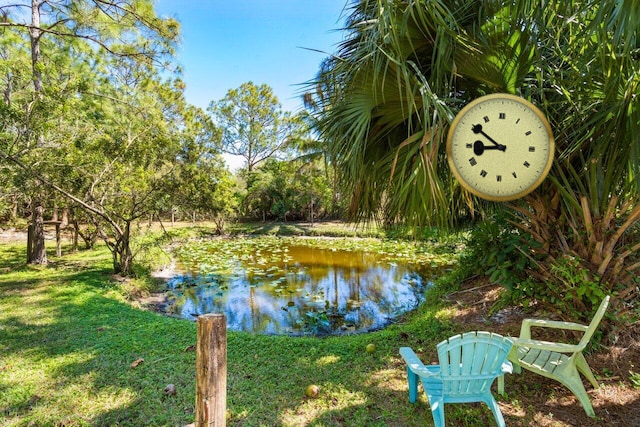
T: 8 h 51 min
